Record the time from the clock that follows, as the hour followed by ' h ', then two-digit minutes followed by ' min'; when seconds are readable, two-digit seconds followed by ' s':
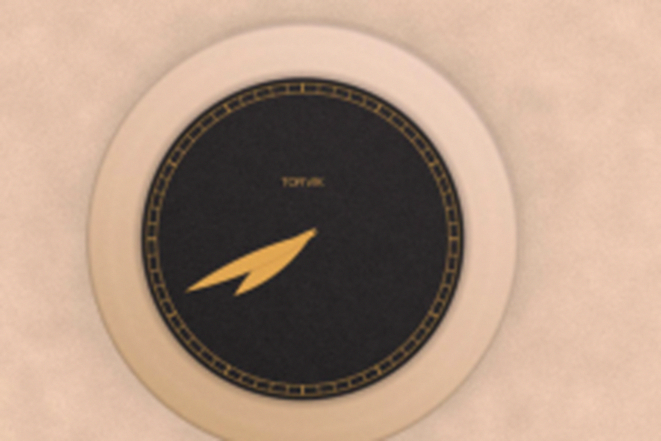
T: 7 h 41 min
